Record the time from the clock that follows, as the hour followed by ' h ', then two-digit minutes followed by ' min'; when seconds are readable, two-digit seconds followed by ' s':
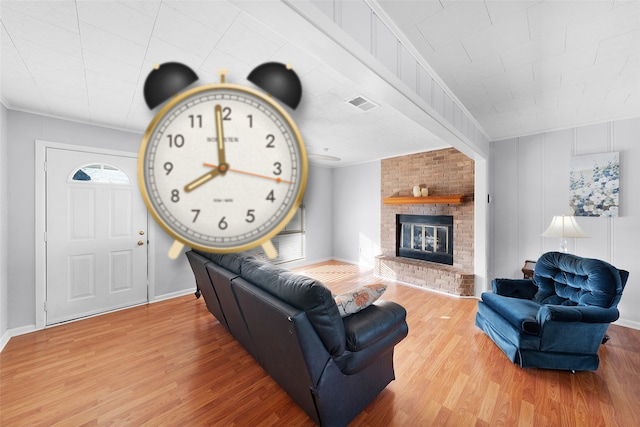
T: 7 h 59 min 17 s
